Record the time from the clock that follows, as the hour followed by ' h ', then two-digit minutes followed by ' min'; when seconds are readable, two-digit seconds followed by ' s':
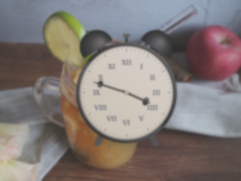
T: 3 h 48 min
